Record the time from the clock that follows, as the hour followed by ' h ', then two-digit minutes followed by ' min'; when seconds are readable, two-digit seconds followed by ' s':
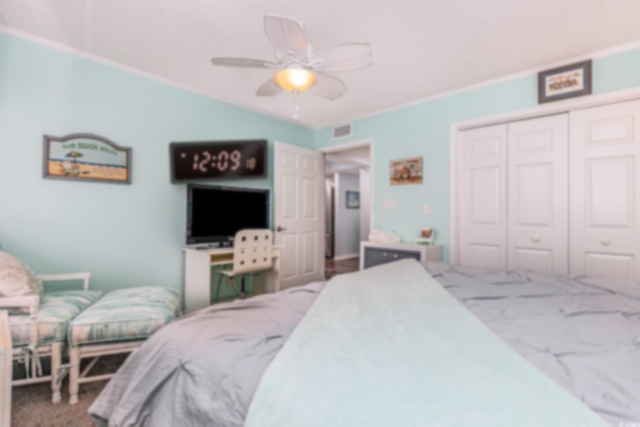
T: 12 h 09 min
